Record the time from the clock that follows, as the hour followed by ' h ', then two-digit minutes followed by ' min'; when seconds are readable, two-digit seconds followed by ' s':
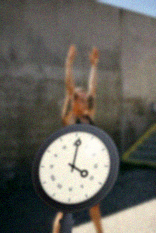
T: 4 h 01 min
